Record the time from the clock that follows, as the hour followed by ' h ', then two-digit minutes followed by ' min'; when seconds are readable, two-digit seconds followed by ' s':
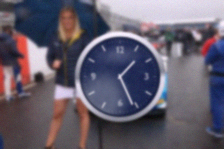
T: 1 h 26 min
